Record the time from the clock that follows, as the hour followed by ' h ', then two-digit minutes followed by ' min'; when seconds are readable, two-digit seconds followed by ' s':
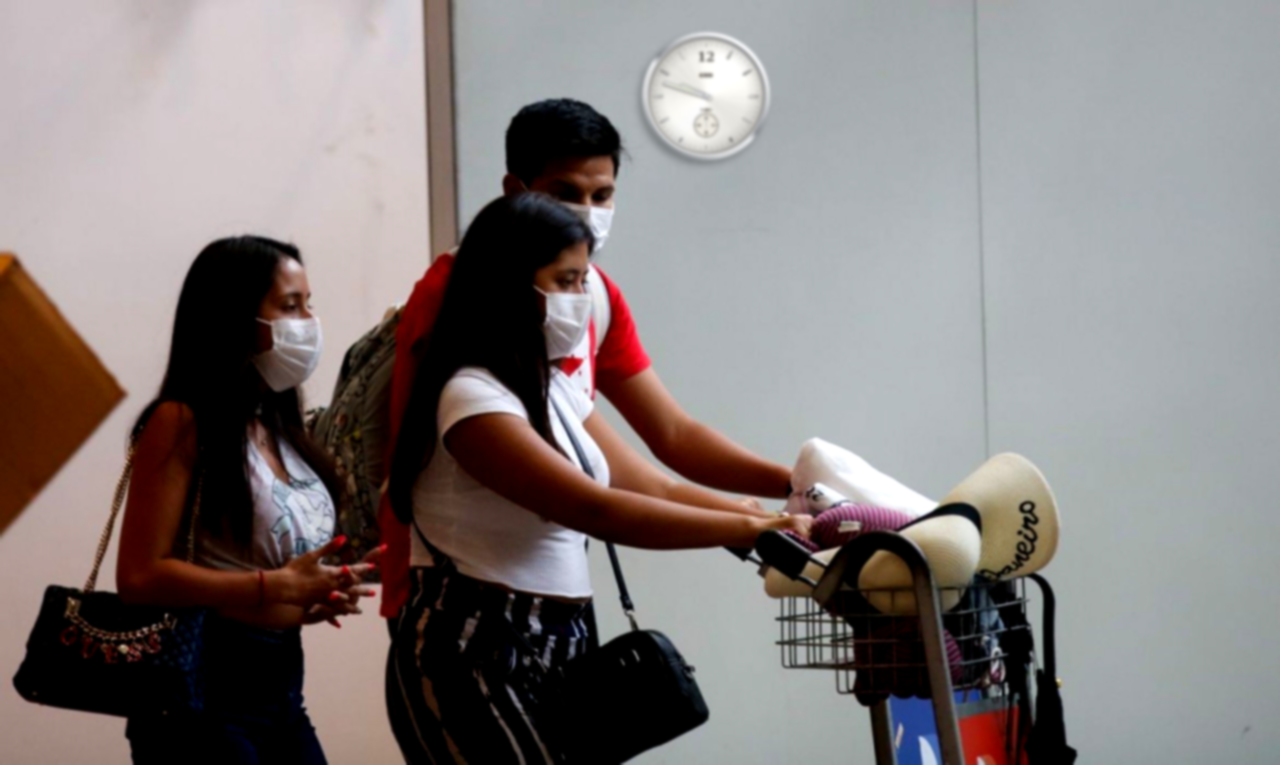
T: 9 h 48 min
